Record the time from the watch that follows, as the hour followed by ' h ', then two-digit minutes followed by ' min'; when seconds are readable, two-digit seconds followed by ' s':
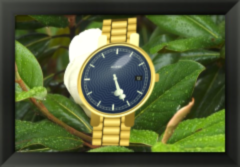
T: 5 h 26 min
